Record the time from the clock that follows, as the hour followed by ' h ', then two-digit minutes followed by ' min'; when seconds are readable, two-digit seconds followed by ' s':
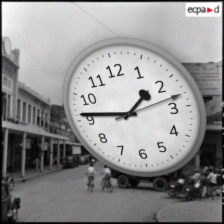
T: 1 h 46 min 13 s
